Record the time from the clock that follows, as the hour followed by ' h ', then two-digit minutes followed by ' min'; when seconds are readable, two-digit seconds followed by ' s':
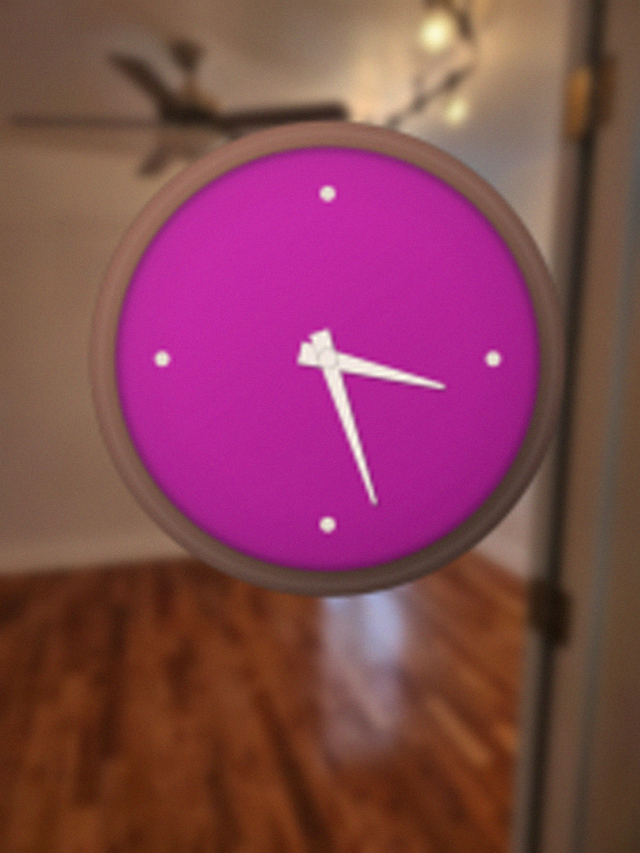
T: 3 h 27 min
